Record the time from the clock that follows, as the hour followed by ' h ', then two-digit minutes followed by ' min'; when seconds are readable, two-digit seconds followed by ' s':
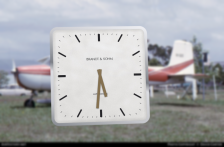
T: 5 h 31 min
